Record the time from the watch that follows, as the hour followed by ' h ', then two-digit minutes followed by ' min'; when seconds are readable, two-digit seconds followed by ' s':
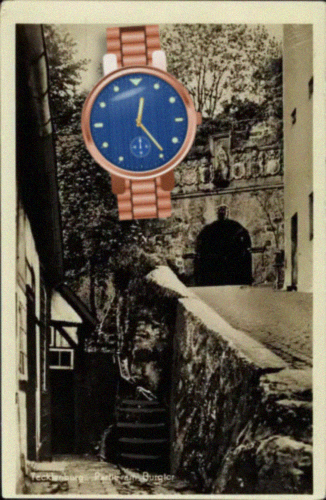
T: 12 h 24 min
